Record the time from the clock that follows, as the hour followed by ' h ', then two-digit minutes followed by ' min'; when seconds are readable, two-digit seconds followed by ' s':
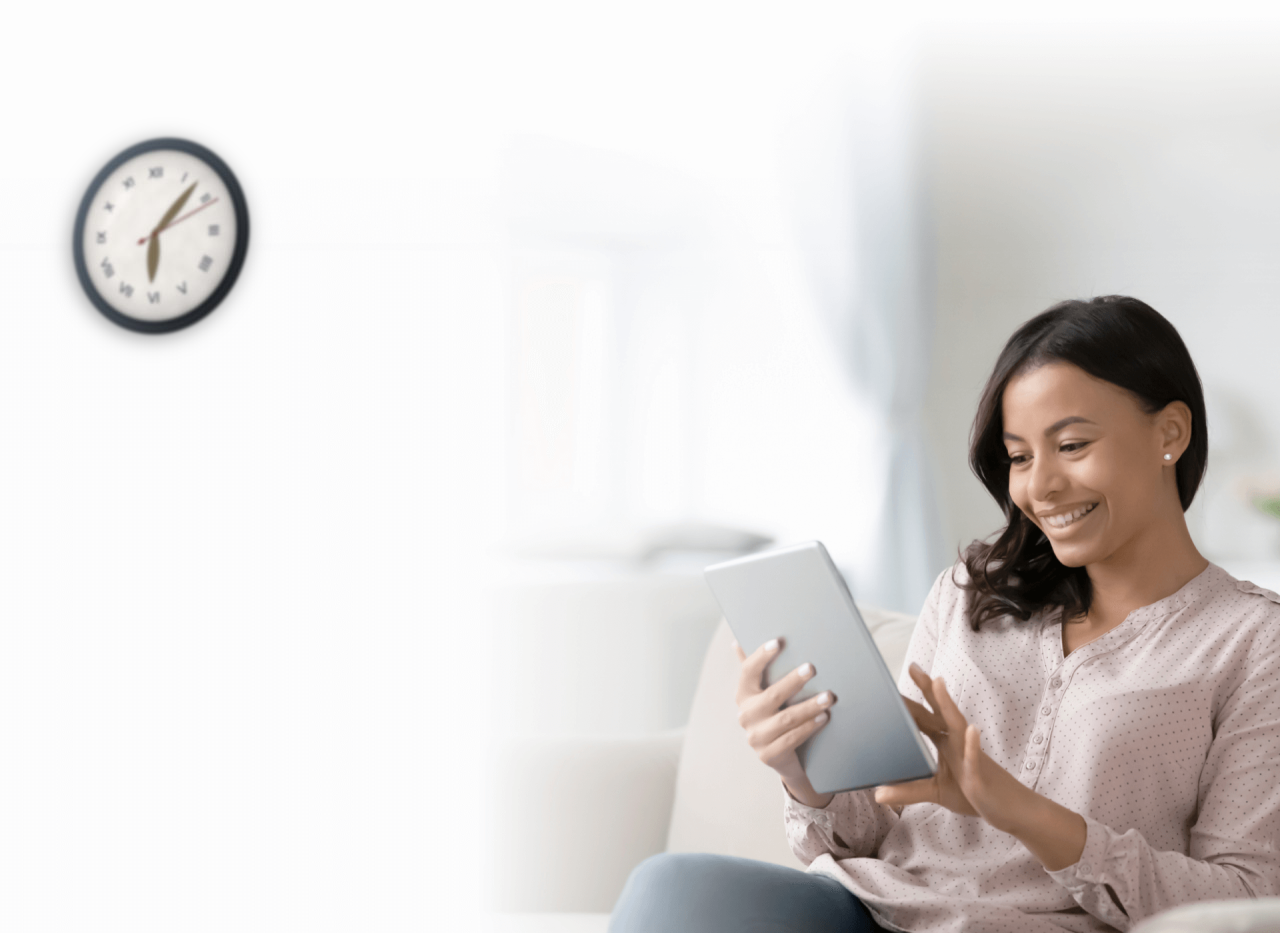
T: 6 h 07 min 11 s
